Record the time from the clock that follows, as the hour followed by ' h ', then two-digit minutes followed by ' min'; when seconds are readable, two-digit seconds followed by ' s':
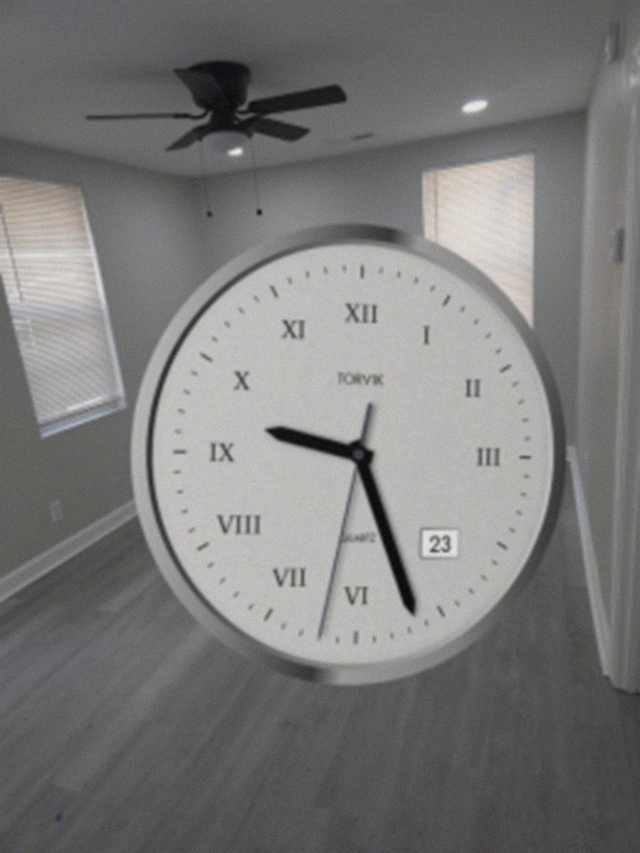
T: 9 h 26 min 32 s
